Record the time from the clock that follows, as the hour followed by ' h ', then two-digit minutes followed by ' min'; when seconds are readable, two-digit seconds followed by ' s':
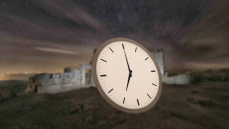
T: 7 h 00 min
